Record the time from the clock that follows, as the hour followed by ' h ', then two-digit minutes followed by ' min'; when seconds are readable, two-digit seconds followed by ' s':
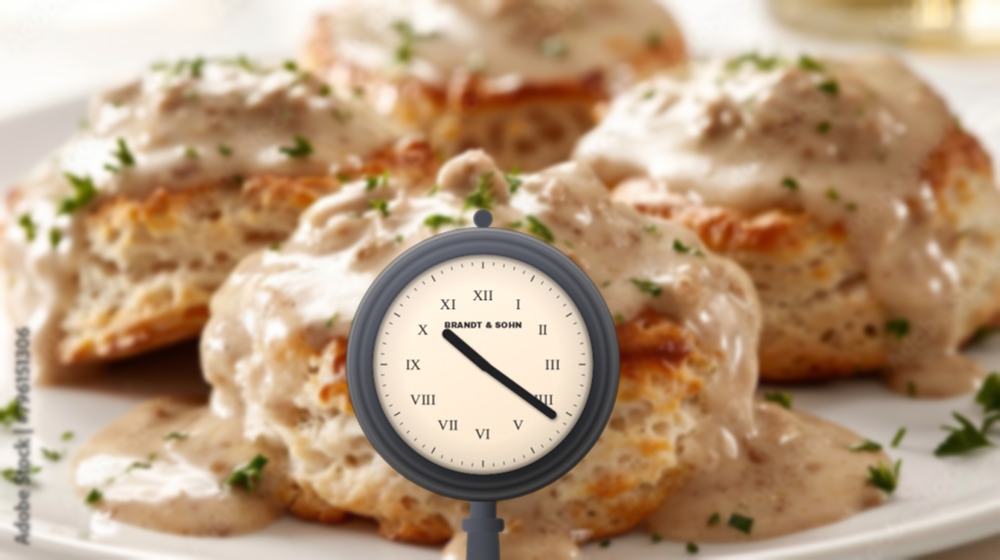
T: 10 h 21 min
